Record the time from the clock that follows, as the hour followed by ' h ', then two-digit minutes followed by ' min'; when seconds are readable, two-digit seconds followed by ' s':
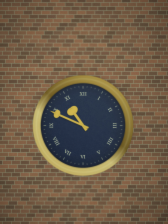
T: 10 h 49 min
